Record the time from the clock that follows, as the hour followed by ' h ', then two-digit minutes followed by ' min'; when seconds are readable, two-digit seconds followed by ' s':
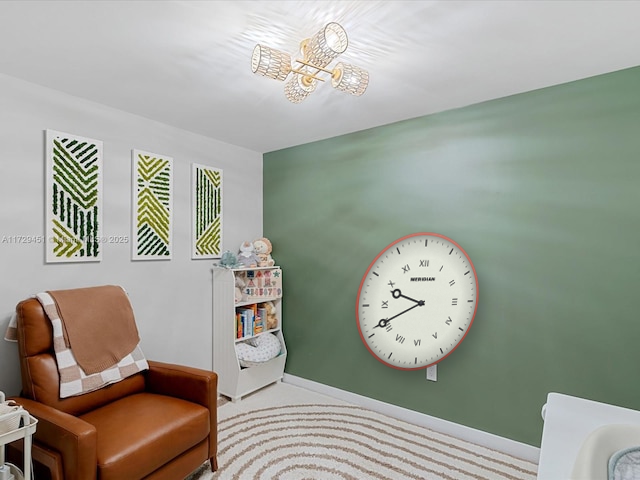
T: 9 h 41 min
